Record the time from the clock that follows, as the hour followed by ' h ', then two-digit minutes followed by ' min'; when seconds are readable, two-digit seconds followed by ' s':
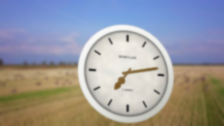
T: 7 h 13 min
